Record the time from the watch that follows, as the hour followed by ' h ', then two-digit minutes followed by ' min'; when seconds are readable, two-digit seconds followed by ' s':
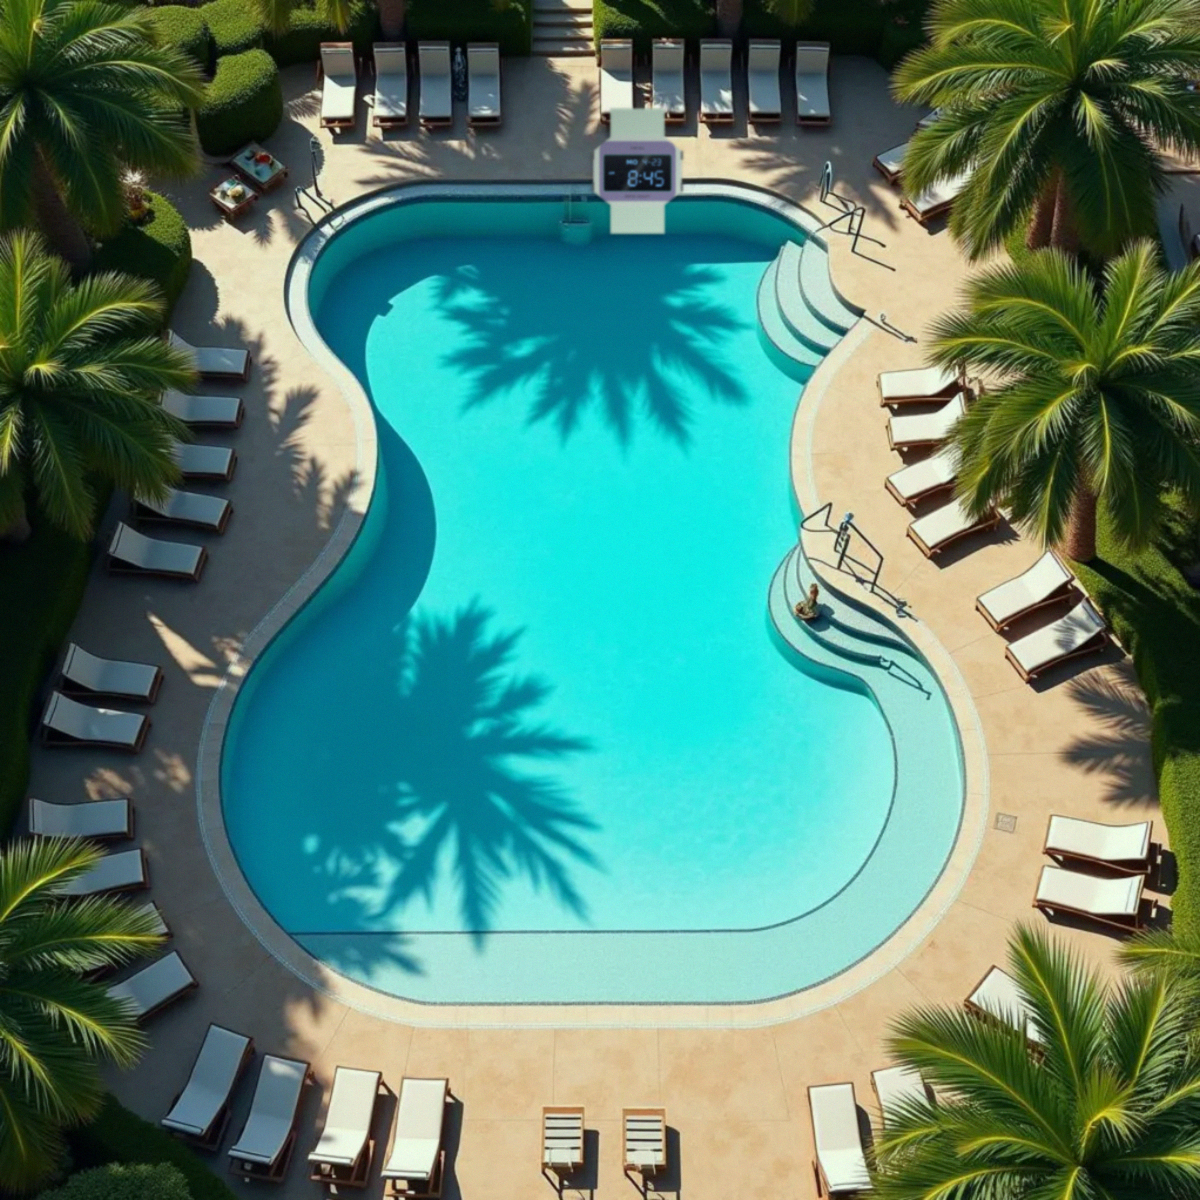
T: 8 h 45 min
